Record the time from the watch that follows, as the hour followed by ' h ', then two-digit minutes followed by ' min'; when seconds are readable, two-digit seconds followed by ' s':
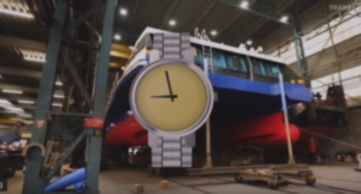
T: 8 h 58 min
